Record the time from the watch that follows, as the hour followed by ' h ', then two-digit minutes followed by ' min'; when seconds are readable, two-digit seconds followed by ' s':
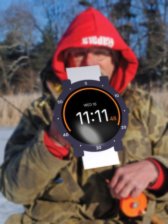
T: 11 h 11 min
